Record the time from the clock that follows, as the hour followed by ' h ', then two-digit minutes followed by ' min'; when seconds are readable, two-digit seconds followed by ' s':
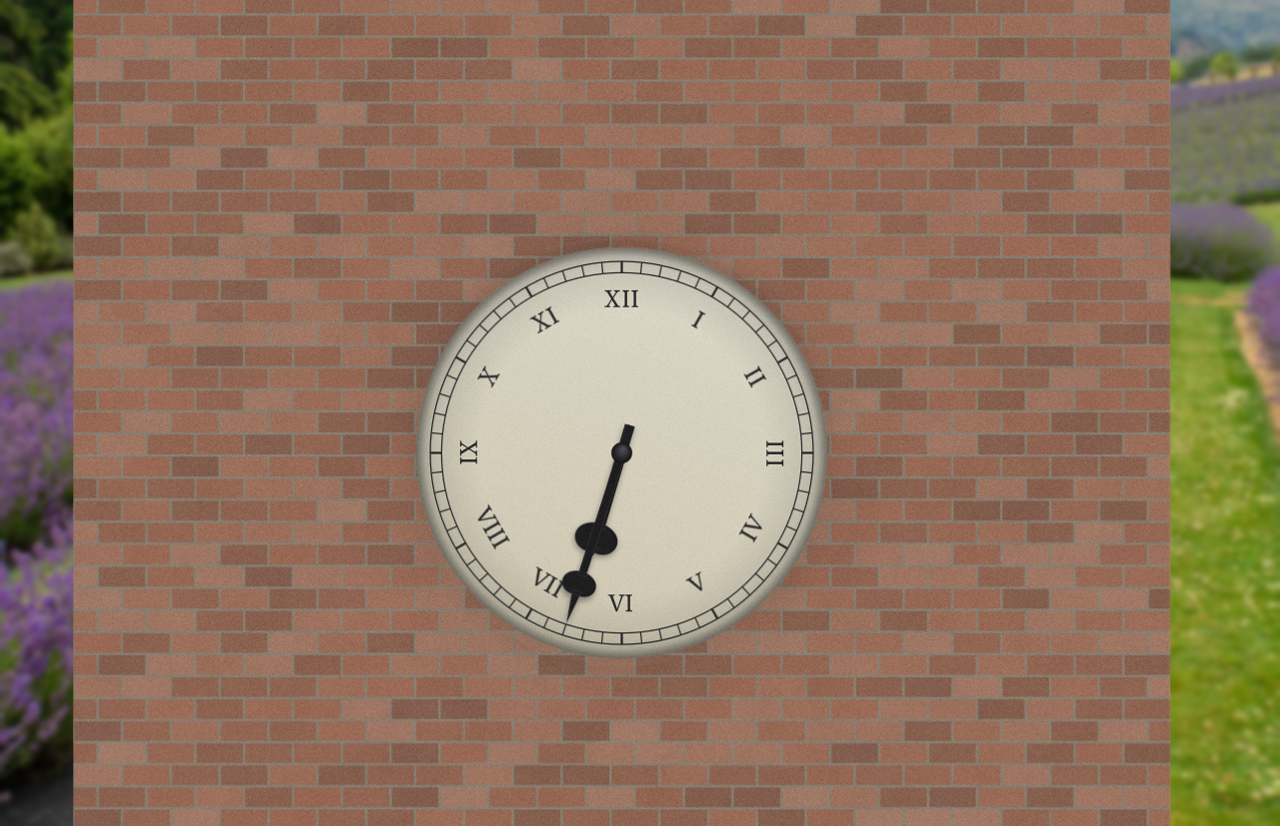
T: 6 h 33 min
